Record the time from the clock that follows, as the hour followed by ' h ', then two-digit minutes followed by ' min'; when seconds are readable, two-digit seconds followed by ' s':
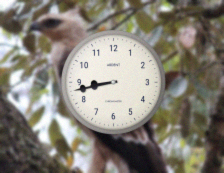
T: 8 h 43 min
